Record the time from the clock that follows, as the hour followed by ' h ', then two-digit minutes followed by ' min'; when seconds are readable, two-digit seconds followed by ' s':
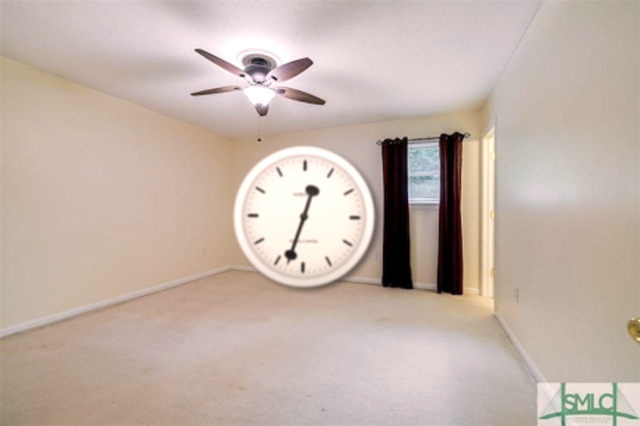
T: 12 h 33 min
